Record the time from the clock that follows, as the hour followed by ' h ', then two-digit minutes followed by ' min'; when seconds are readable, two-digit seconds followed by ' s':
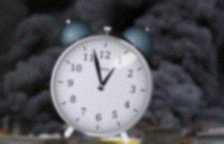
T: 12 h 57 min
